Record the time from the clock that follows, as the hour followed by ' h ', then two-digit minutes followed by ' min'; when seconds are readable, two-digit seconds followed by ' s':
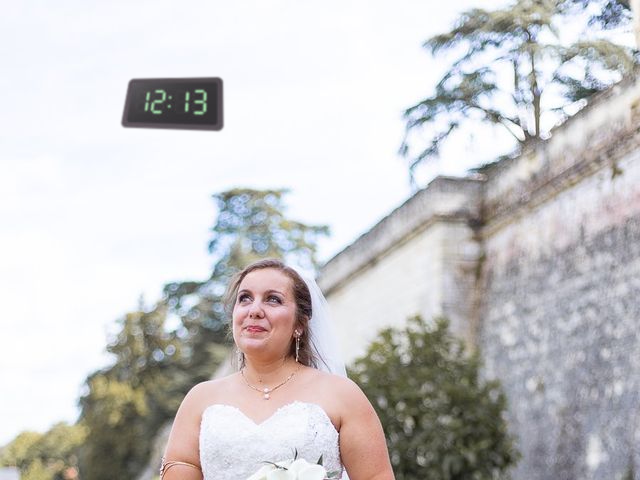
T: 12 h 13 min
